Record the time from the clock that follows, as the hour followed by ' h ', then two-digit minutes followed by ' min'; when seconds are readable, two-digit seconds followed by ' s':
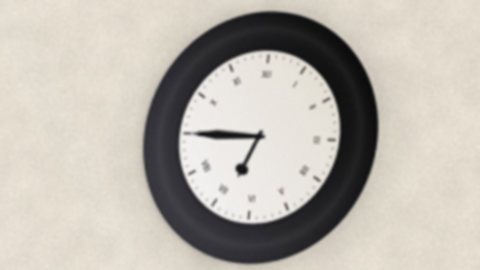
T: 6 h 45 min
